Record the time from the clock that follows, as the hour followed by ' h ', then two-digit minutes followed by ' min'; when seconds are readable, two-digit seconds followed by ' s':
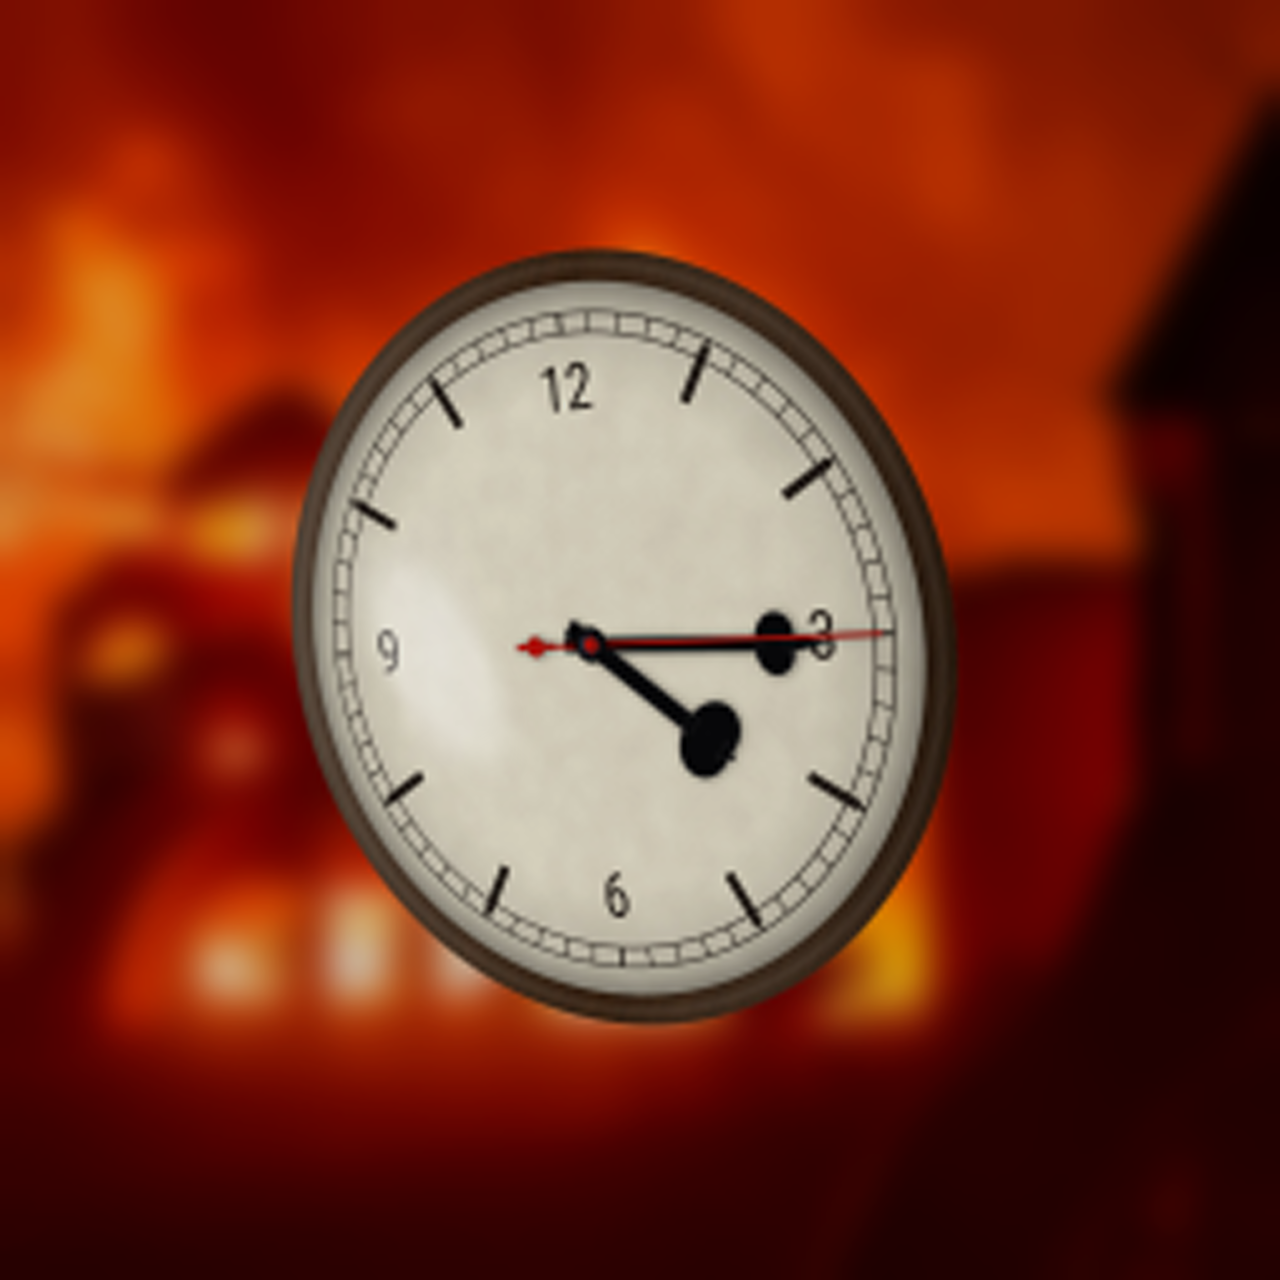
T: 4 h 15 min 15 s
